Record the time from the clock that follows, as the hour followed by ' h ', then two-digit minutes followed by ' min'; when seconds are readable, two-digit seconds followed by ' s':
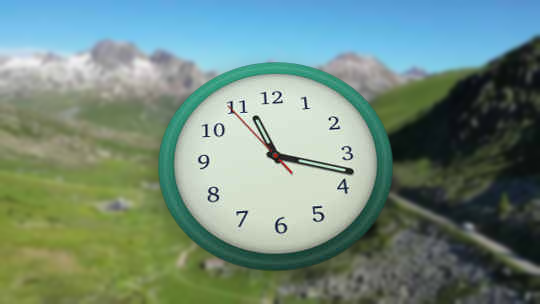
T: 11 h 17 min 54 s
